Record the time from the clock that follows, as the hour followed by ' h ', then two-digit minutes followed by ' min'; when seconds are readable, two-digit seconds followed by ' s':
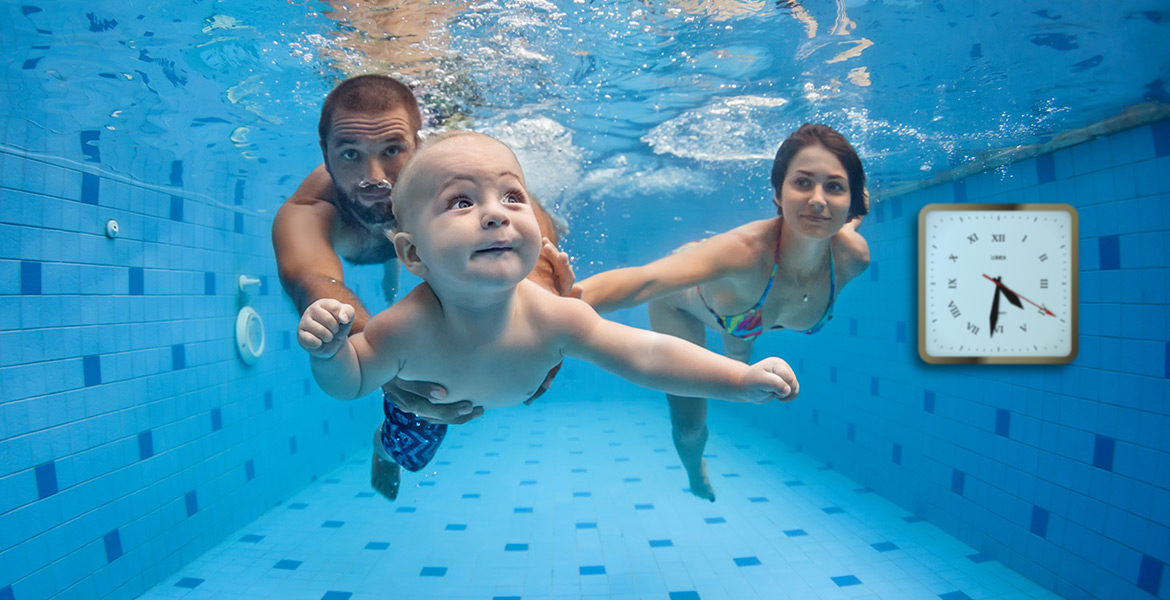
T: 4 h 31 min 20 s
